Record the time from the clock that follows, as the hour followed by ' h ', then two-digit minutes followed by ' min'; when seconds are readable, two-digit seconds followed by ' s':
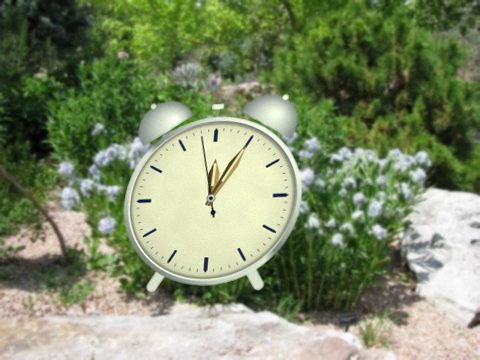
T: 12 h 04 min 58 s
